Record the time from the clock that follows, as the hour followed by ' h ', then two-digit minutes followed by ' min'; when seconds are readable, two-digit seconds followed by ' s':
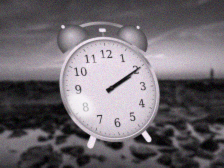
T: 2 h 10 min
